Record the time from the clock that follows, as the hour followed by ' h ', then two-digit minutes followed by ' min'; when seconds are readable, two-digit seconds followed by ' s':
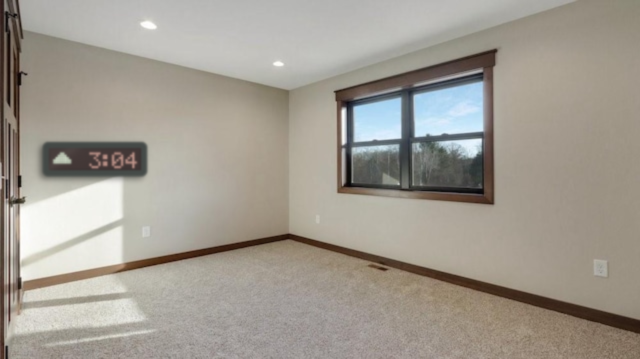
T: 3 h 04 min
